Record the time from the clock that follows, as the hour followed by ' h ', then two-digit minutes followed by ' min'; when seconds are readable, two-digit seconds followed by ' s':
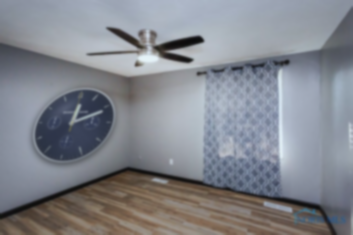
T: 12 h 11 min
